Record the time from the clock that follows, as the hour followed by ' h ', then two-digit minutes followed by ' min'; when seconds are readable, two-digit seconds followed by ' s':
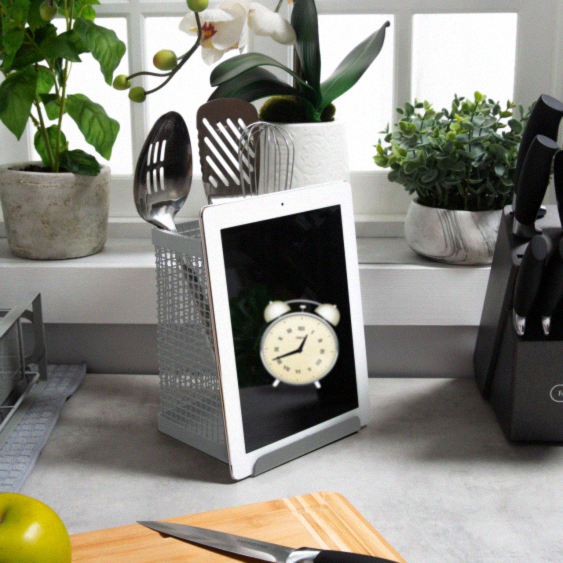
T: 12 h 41 min
